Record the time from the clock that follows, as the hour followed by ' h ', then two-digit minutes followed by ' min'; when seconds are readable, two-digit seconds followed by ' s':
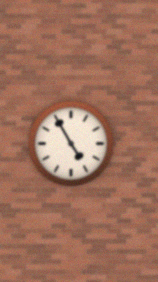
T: 4 h 55 min
